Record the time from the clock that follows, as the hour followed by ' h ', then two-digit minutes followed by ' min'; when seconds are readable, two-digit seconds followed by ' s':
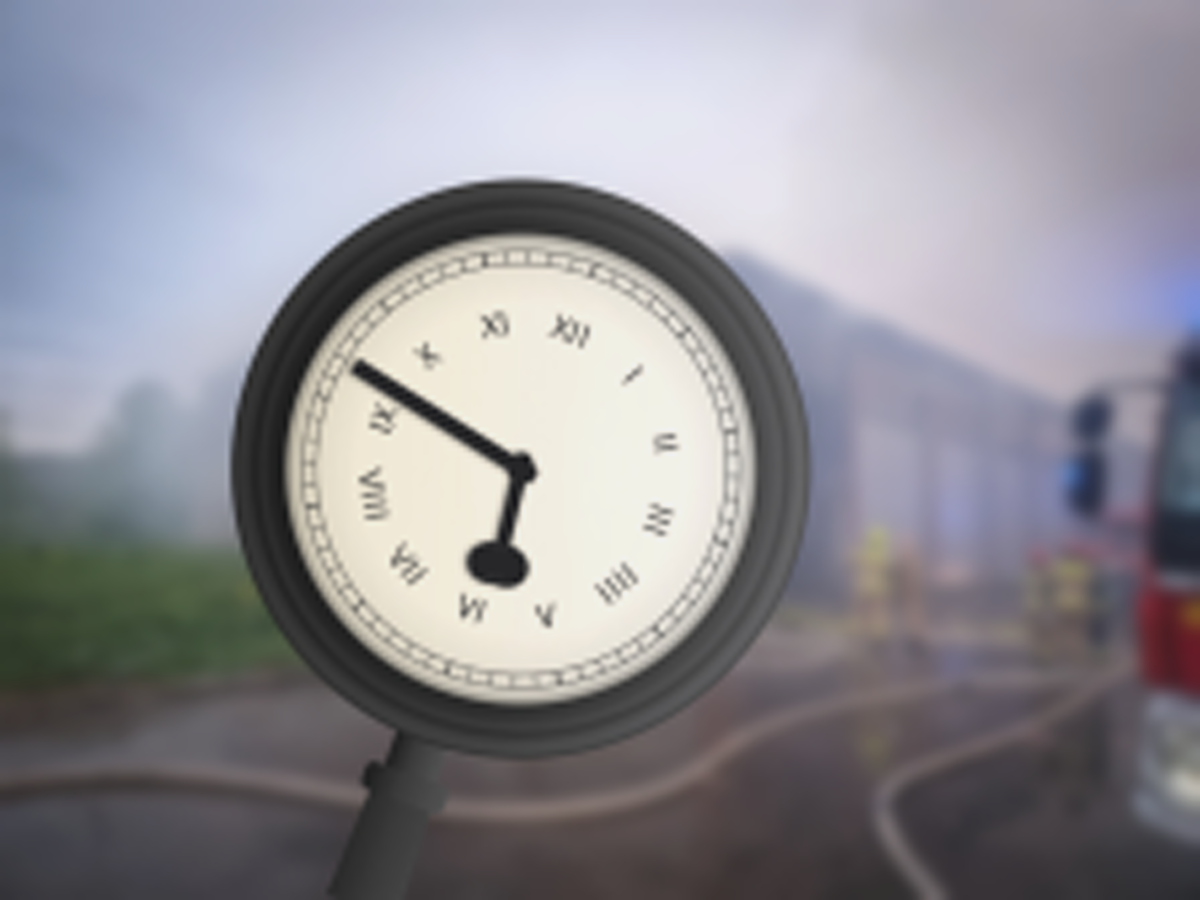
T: 5 h 47 min
